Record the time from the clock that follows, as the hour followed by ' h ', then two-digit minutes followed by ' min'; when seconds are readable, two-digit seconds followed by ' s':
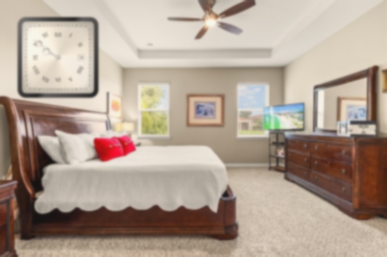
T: 9 h 51 min
